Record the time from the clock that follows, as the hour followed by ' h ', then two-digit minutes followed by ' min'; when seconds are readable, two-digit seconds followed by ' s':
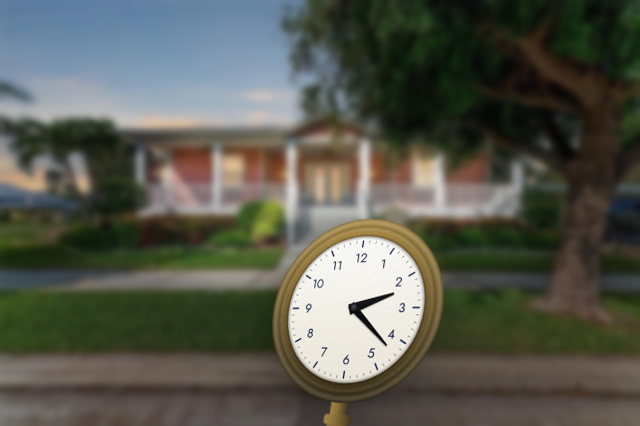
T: 2 h 22 min
